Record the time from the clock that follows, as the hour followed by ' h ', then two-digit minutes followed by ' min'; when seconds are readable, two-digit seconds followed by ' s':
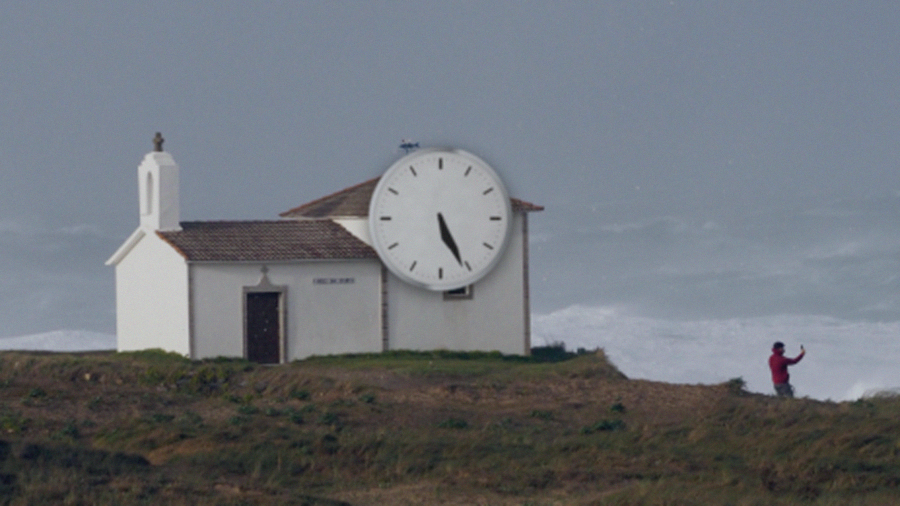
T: 5 h 26 min
